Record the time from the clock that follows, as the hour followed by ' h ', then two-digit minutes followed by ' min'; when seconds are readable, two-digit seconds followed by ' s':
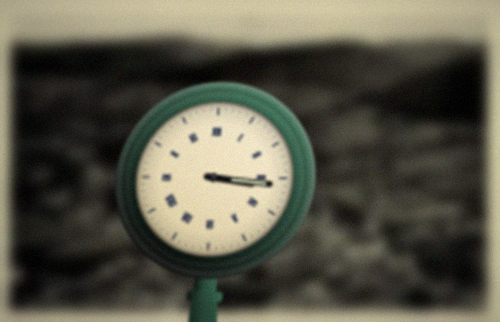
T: 3 h 16 min
